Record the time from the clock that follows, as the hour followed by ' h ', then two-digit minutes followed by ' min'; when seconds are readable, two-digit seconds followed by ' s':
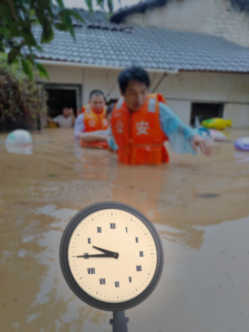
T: 9 h 45 min
